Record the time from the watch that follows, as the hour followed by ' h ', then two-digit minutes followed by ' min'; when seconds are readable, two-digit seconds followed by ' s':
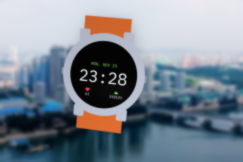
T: 23 h 28 min
